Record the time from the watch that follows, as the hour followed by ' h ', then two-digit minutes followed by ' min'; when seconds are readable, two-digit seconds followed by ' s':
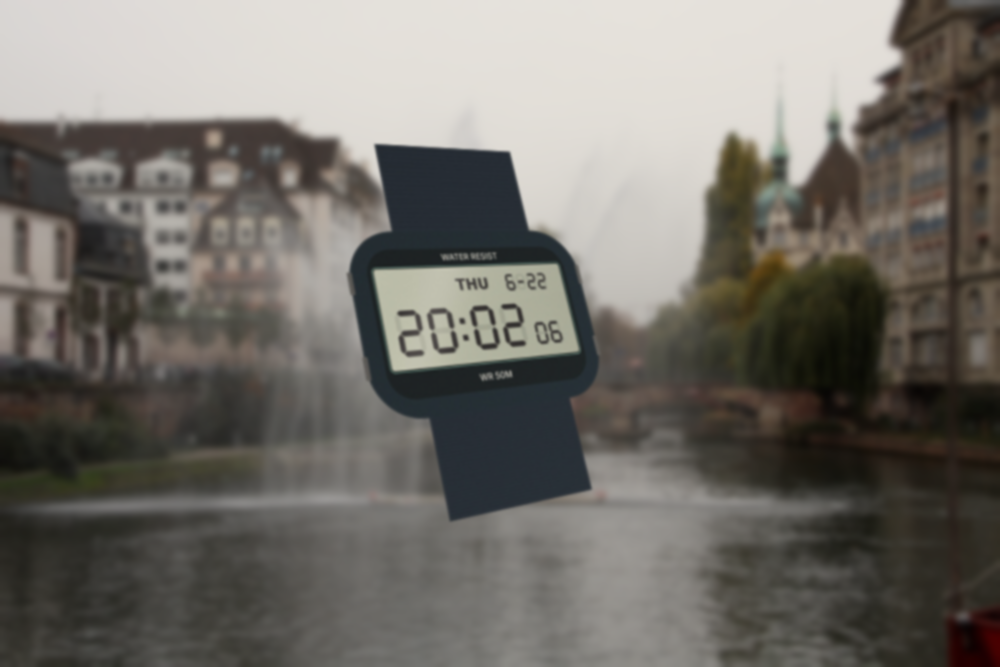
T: 20 h 02 min 06 s
